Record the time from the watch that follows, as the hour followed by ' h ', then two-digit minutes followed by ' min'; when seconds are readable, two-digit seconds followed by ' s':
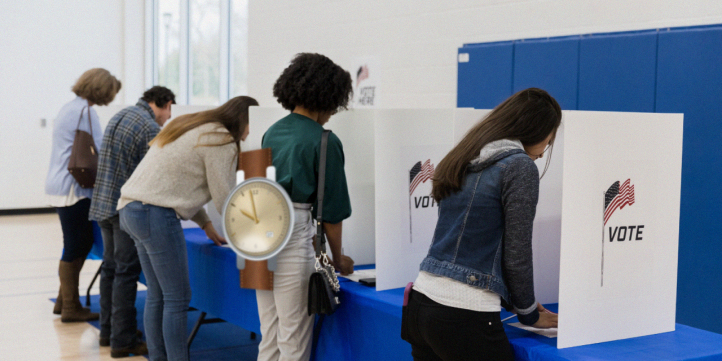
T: 9 h 58 min
